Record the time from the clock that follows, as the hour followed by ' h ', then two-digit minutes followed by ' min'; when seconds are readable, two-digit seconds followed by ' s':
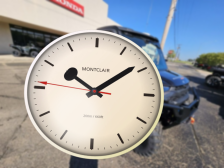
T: 10 h 08 min 46 s
